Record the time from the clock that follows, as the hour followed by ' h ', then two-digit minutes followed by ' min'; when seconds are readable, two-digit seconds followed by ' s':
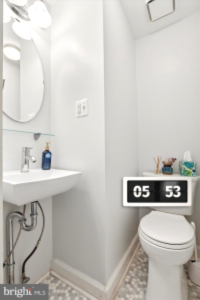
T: 5 h 53 min
